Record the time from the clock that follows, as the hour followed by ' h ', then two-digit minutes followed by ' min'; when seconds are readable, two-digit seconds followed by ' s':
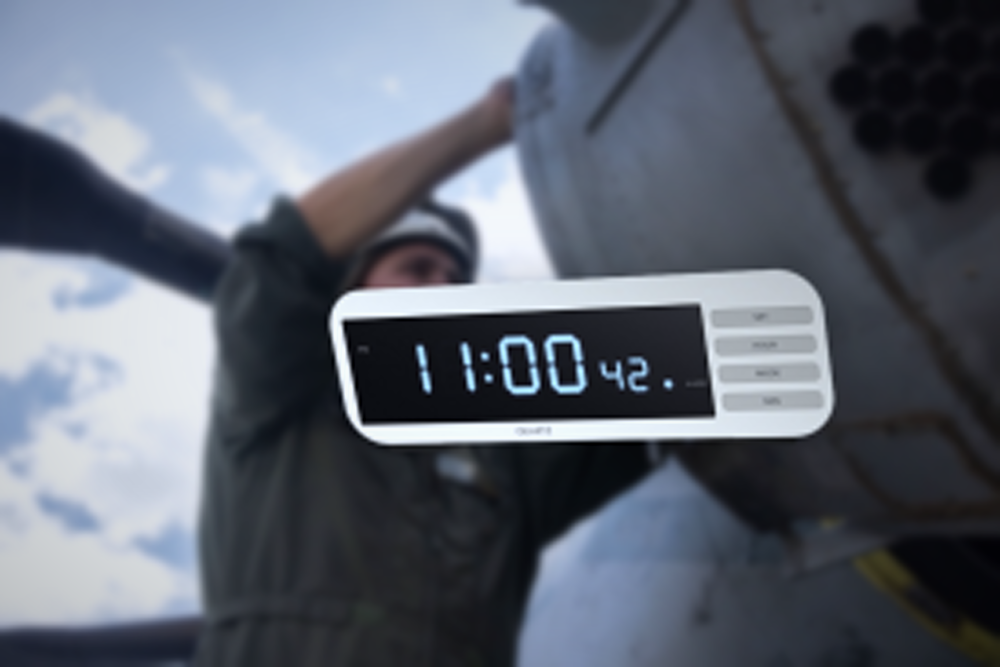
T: 11 h 00 min 42 s
